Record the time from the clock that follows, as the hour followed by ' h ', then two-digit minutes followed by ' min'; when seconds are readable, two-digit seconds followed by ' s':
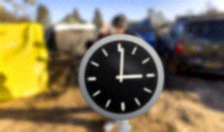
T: 3 h 01 min
